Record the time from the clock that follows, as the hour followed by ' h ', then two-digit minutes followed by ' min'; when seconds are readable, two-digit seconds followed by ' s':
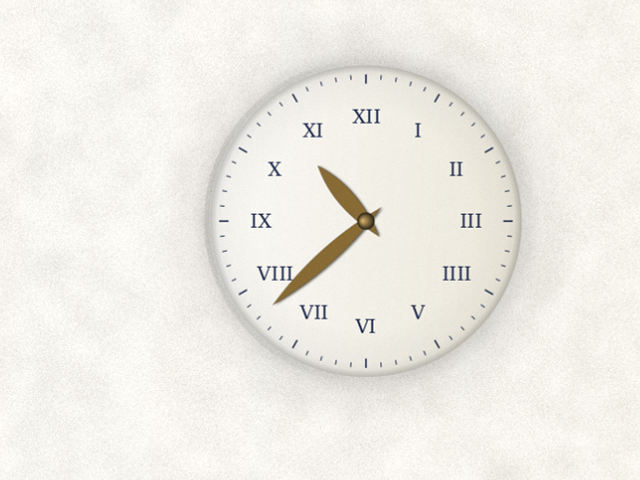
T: 10 h 38 min
